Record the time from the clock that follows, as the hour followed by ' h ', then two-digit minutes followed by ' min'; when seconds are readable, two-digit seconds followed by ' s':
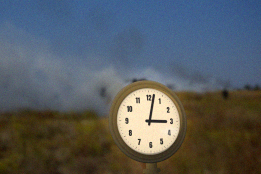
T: 3 h 02 min
